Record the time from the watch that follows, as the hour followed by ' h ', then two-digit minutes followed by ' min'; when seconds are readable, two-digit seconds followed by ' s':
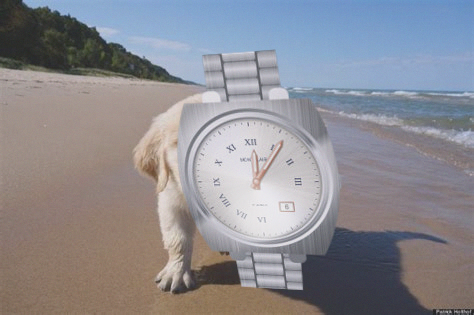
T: 12 h 06 min
